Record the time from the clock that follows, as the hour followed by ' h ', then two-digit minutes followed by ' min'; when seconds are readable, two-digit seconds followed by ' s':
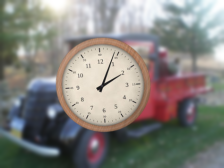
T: 2 h 04 min
